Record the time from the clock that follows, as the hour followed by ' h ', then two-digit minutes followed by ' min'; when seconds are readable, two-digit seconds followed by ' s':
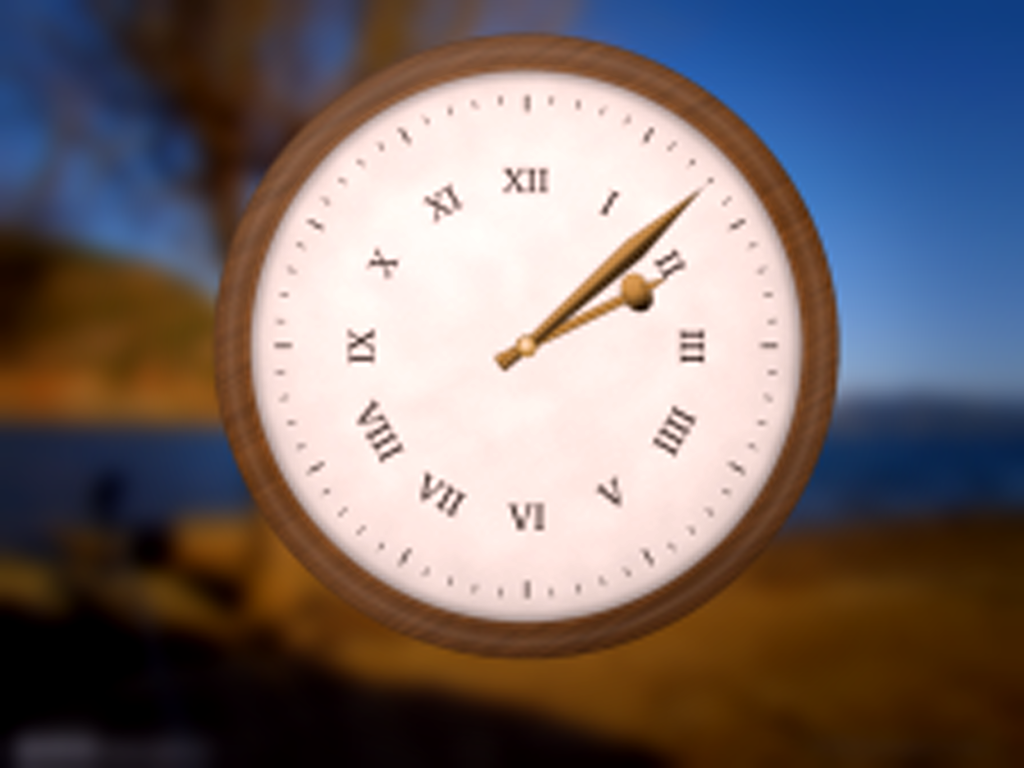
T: 2 h 08 min
